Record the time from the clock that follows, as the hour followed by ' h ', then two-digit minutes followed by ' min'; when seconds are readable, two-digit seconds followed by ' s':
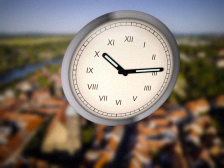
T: 10 h 14 min
